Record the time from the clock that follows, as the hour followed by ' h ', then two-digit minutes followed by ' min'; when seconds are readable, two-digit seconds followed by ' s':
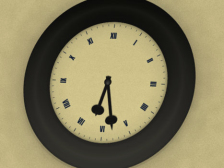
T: 6 h 28 min
